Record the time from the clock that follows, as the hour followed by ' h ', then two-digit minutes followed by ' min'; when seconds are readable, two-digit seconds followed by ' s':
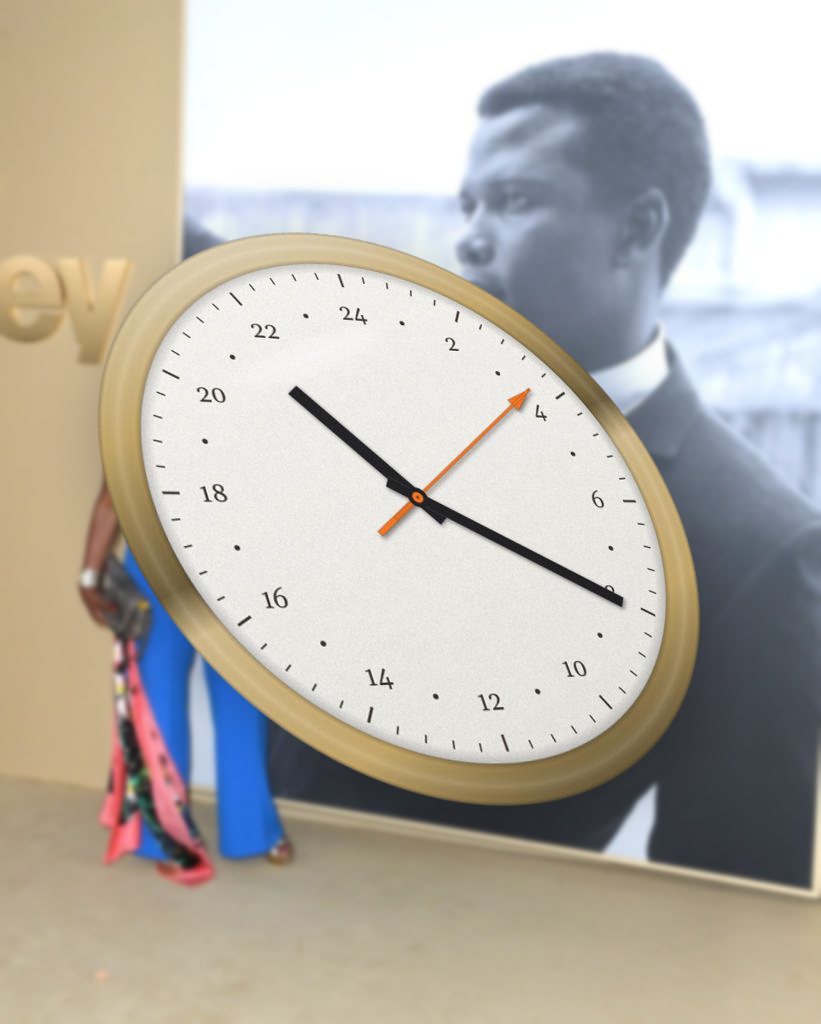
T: 21 h 20 min 09 s
